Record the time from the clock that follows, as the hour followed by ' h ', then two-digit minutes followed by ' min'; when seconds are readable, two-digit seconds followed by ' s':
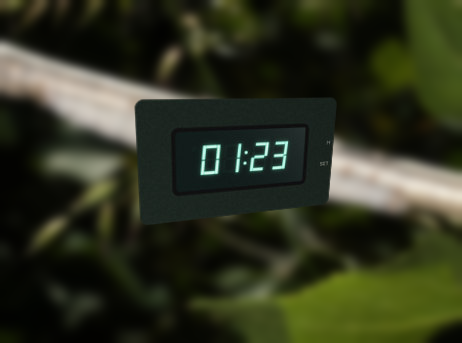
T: 1 h 23 min
